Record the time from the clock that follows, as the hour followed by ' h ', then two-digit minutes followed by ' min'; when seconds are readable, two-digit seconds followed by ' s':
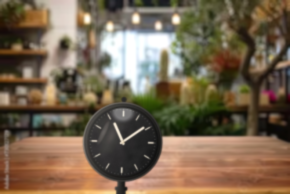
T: 11 h 09 min
